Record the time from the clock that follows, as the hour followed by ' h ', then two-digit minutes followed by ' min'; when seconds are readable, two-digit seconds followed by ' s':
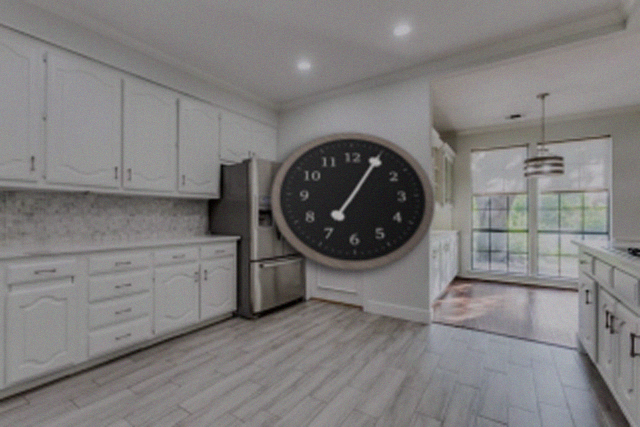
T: 7 h 05 min
